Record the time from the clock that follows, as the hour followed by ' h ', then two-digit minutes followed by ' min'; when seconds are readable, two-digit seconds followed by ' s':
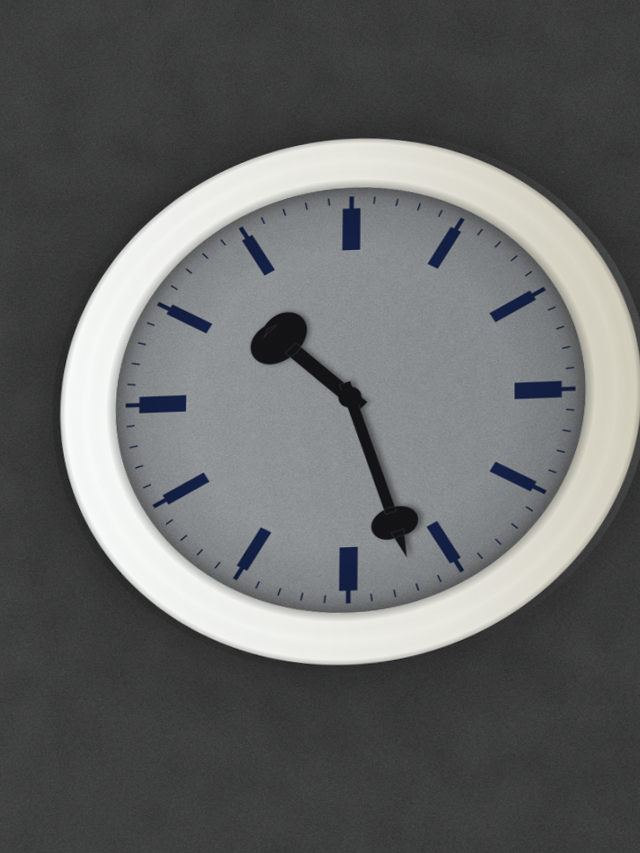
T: 10 h 27 min
